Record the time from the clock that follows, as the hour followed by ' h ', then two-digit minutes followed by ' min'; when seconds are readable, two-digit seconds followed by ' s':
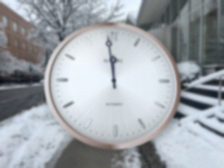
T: 11 h 59 min
